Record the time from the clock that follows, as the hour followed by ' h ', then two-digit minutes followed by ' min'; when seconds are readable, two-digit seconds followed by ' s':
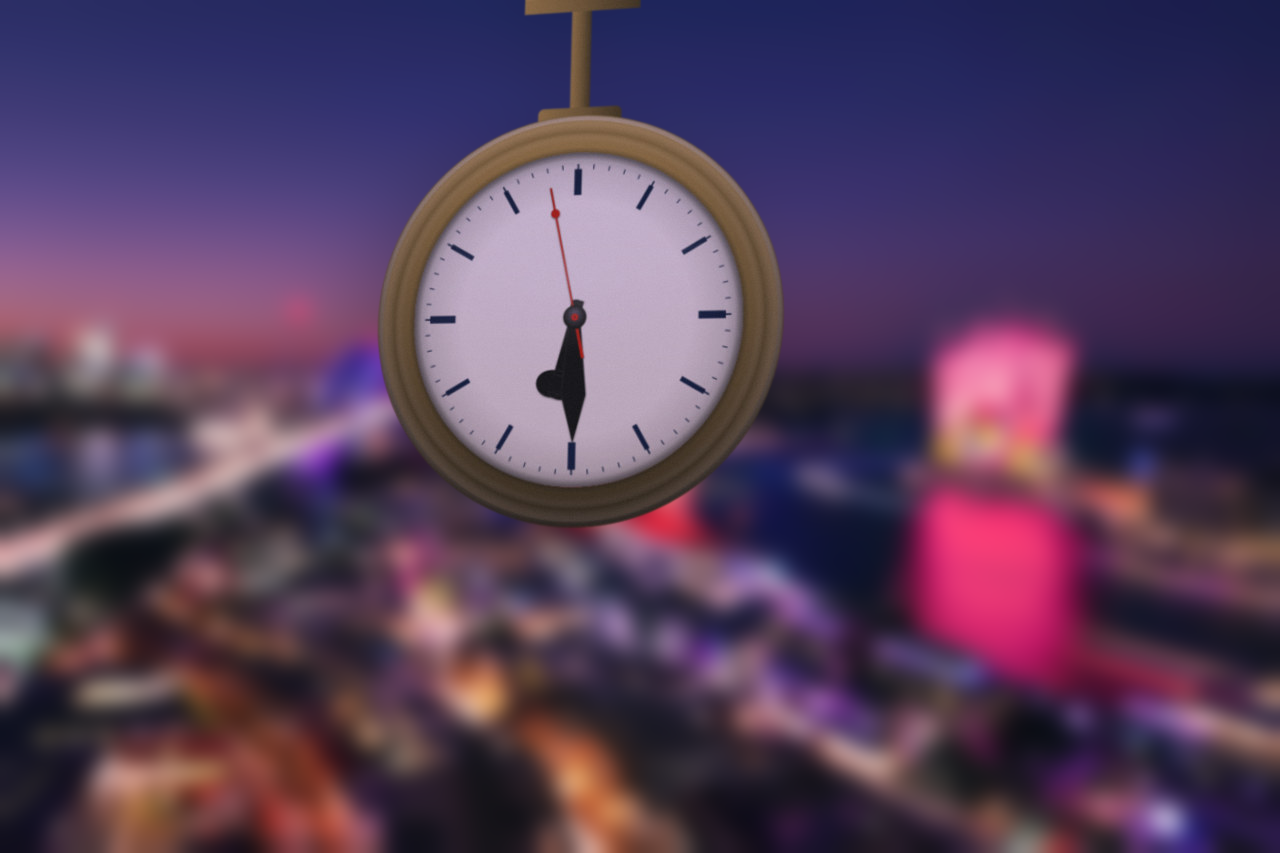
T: 6 h 29 min 58 s
